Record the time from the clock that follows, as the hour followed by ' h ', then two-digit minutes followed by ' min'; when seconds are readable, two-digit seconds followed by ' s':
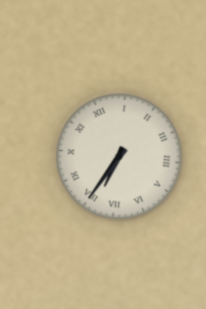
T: 7 h 40 min
